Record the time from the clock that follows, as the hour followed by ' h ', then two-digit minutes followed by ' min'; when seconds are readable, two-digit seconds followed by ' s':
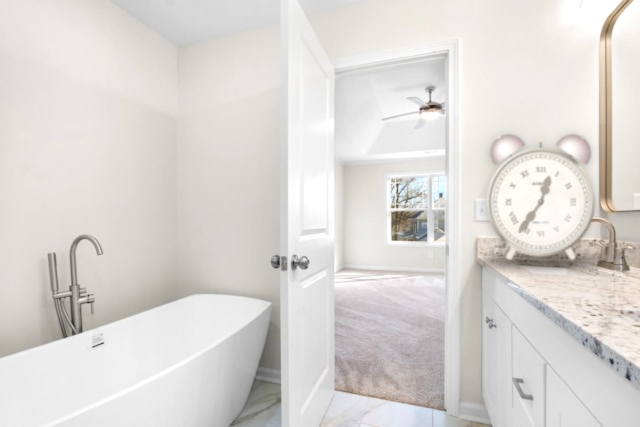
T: 12 h 36 min
